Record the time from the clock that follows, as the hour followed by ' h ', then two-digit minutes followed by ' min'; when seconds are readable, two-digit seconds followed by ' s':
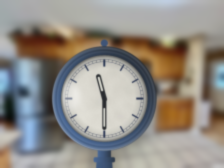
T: 11 h 30 min
